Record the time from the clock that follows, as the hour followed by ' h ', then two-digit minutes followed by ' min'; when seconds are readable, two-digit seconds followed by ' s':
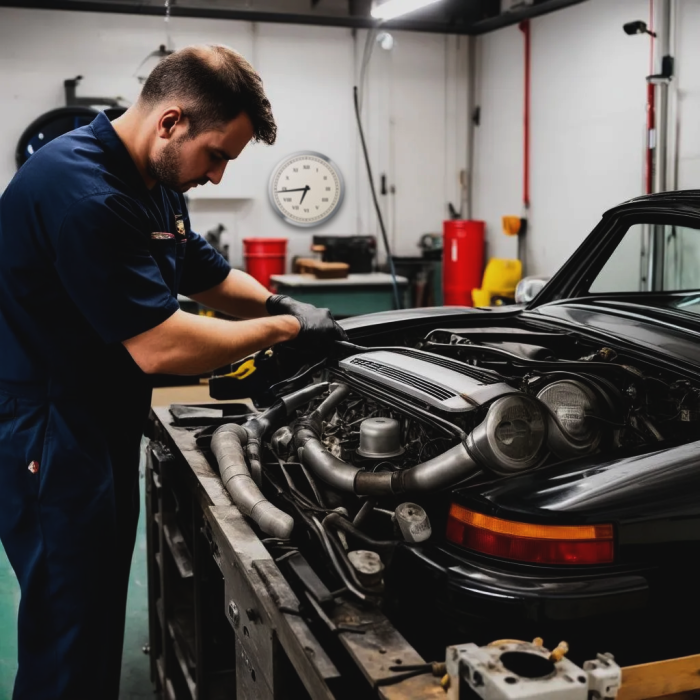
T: 6 h 44 min
